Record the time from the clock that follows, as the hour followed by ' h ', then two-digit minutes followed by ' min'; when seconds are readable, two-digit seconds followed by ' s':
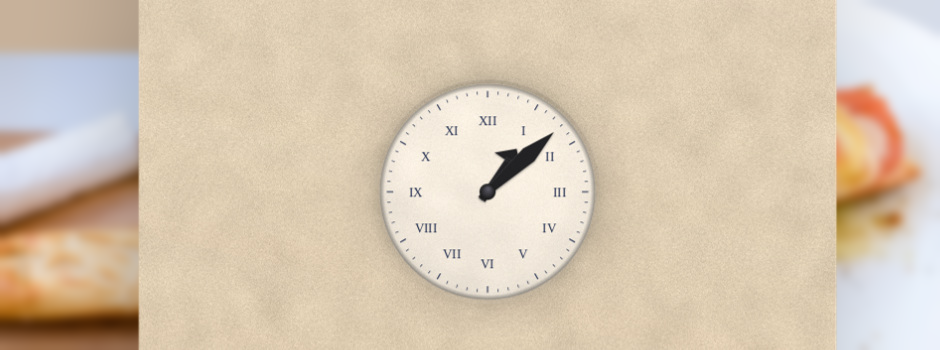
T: 1 h 08 min
